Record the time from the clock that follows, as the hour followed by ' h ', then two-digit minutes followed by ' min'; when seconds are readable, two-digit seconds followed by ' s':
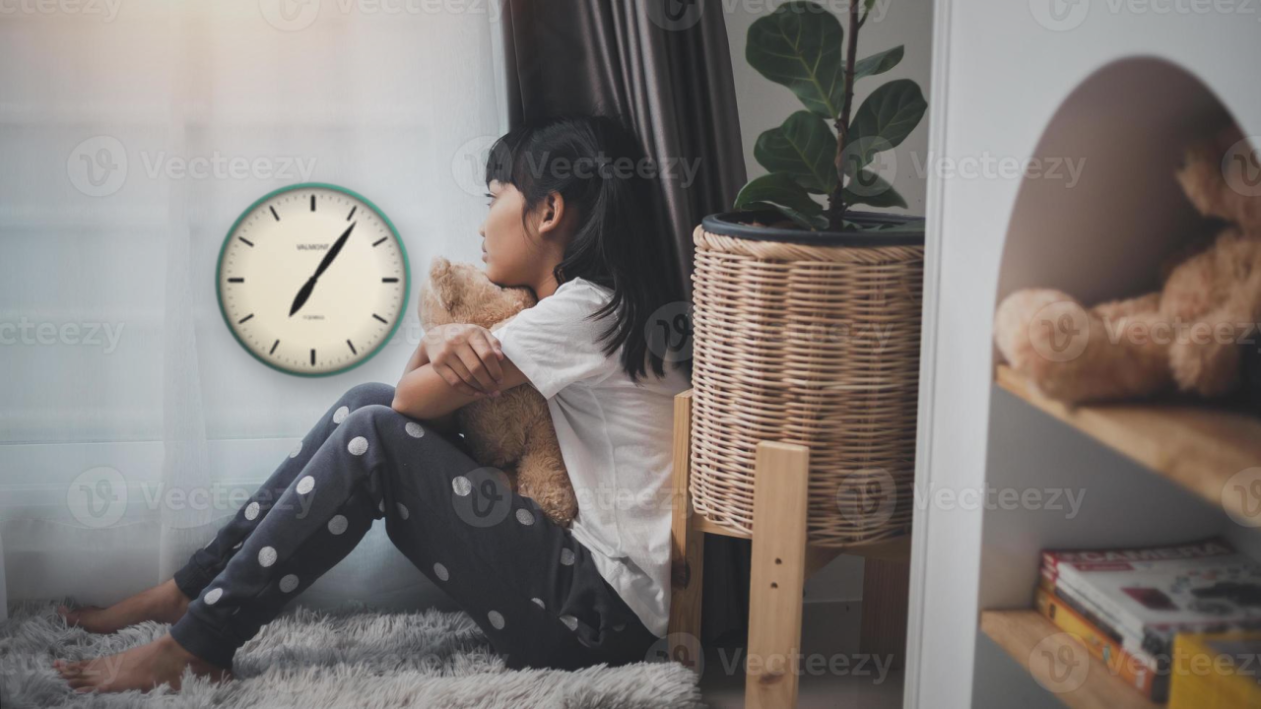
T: 7 h 06 min
